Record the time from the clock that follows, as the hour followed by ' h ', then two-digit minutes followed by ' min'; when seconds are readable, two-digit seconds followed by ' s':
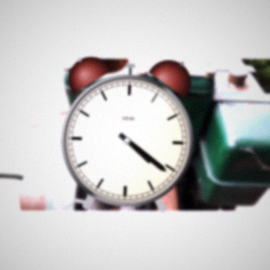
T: 4 h 21 min
